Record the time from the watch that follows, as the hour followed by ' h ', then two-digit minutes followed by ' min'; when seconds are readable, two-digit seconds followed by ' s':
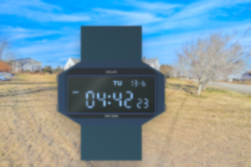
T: 4 h 42 min
